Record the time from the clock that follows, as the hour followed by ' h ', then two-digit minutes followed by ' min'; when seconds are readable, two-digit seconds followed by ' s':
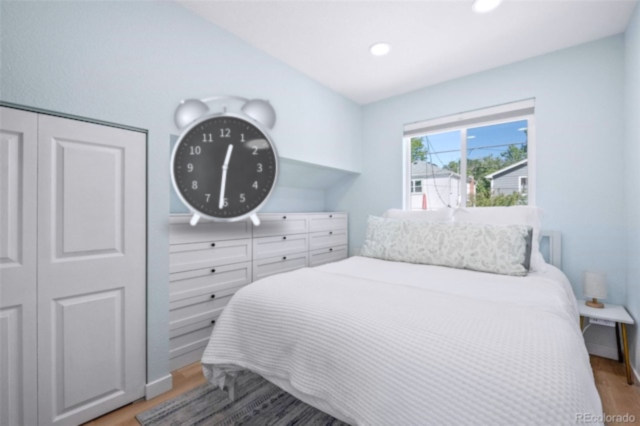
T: 12 h 31 min
